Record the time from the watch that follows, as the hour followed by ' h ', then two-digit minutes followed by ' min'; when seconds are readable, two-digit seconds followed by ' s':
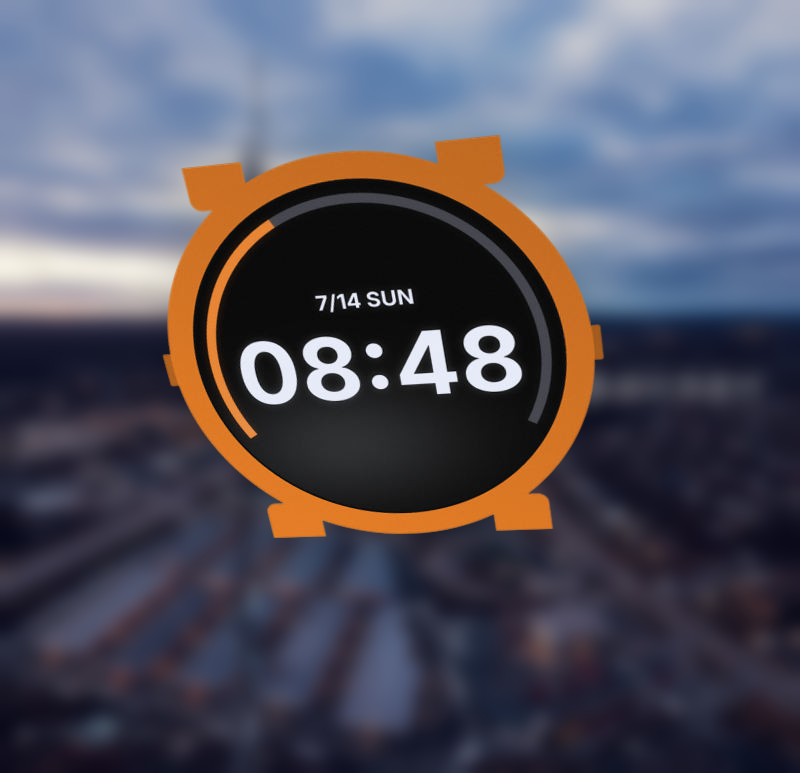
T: 8 h 48 min
